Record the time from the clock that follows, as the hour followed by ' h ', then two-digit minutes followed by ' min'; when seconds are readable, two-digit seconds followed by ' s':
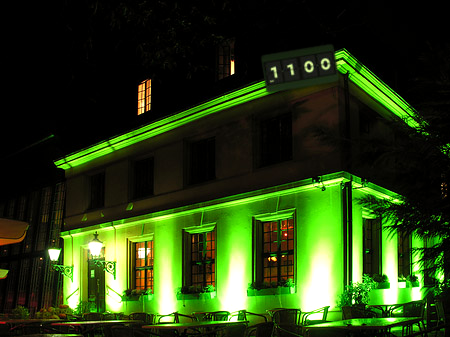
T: 11 h 00 min
